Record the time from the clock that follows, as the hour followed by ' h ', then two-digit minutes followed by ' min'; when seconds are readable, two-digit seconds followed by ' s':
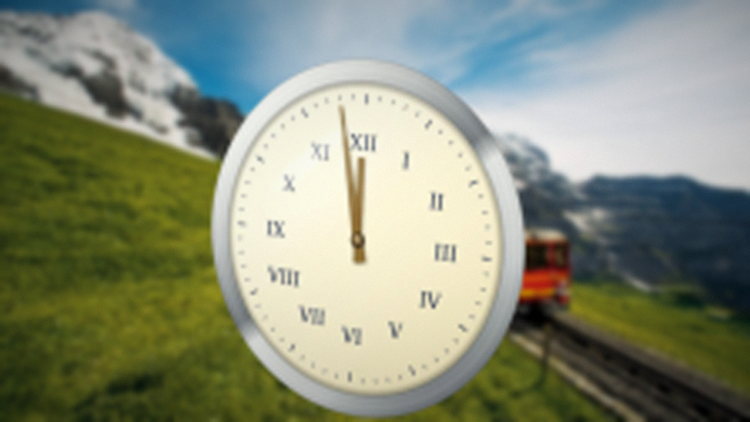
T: 11 h 58 min
